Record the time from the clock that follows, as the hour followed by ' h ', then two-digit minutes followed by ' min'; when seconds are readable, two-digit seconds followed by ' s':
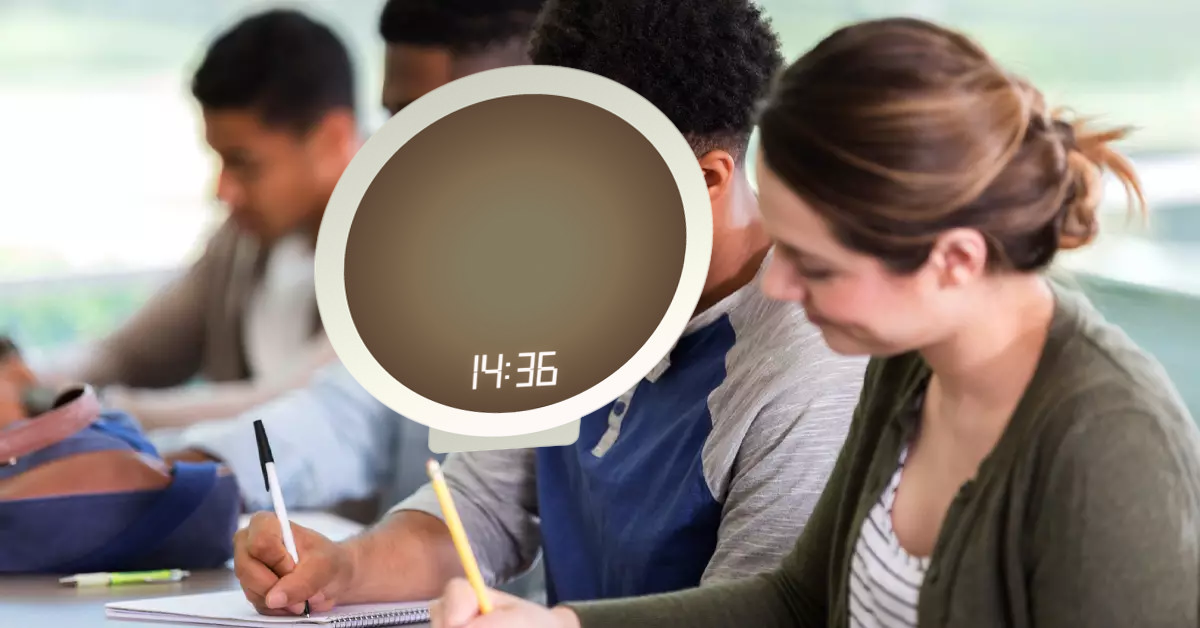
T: 14 h 36 min
